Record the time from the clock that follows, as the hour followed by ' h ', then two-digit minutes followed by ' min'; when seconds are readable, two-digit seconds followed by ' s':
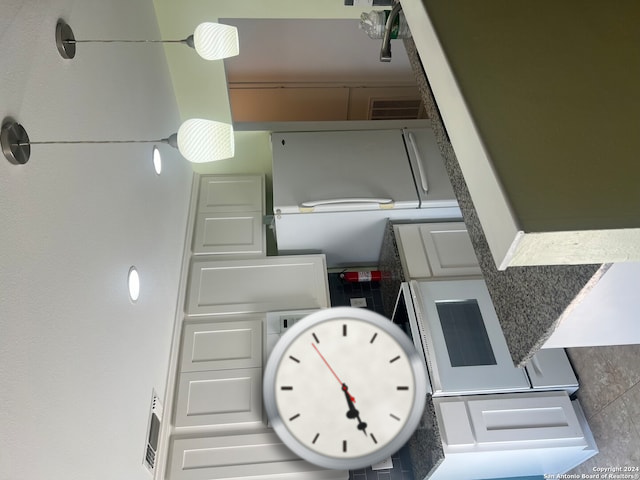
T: 5 h 25 min 54 s
